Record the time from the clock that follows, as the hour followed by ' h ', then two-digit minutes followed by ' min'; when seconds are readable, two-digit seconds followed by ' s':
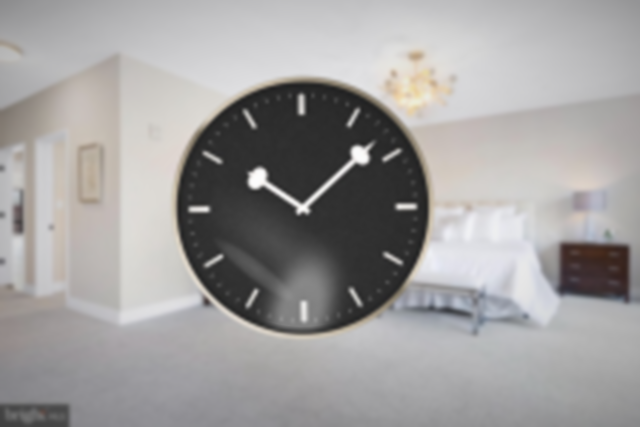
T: 10 h 08 min
